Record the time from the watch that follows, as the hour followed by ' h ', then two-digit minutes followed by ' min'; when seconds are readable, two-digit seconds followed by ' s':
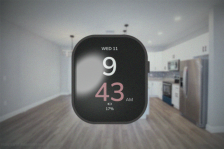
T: 9 h 43 min
